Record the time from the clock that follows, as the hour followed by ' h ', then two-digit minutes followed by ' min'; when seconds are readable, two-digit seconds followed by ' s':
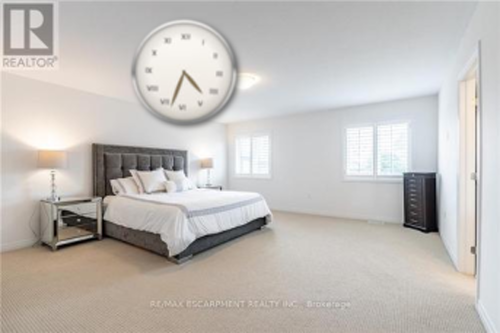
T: 4 h 33 min
